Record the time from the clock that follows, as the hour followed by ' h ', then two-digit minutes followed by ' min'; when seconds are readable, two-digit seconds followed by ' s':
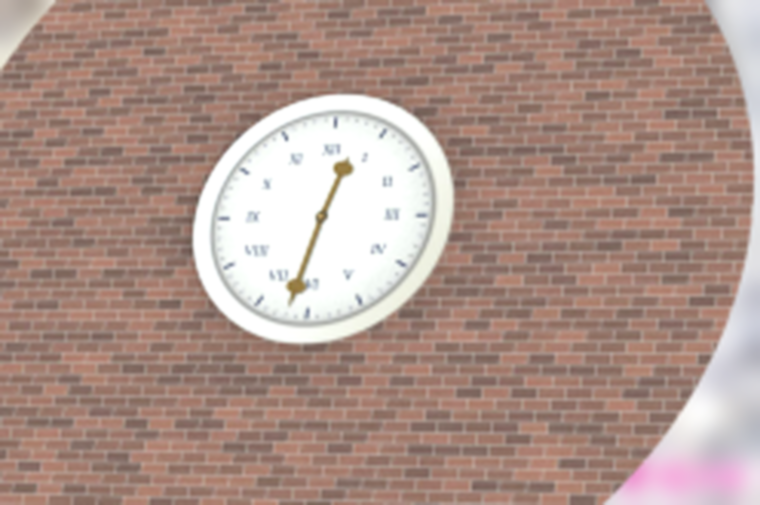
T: 12 h 32 min
